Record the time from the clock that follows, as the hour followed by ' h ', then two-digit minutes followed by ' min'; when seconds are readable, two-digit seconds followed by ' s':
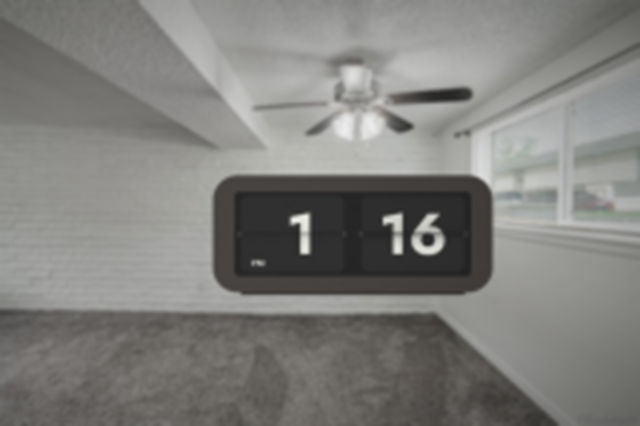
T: 1 h 16 min
